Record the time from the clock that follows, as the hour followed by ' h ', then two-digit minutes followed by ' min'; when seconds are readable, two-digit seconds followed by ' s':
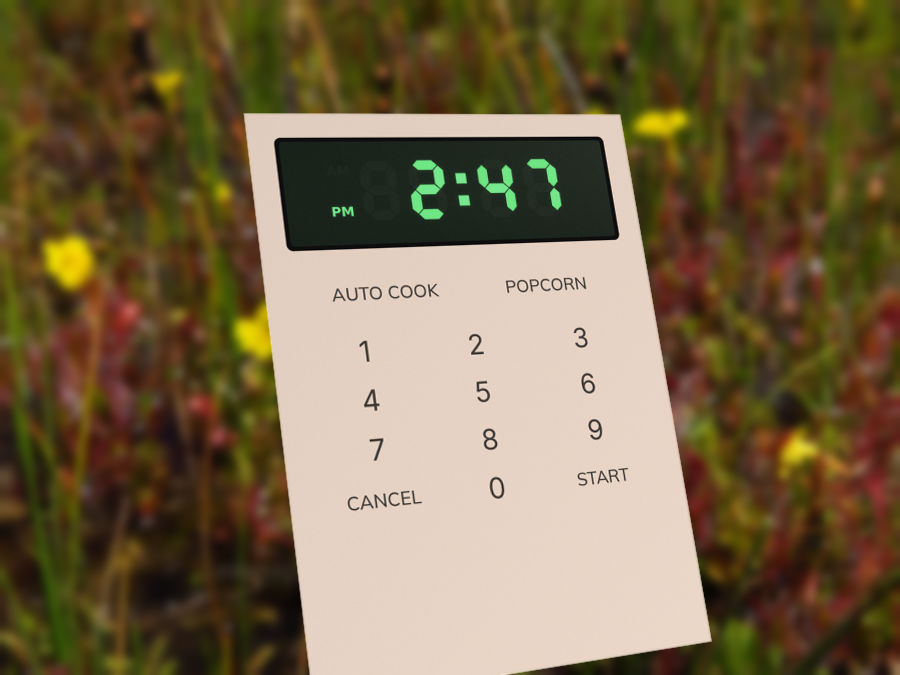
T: 2 h 47 min
